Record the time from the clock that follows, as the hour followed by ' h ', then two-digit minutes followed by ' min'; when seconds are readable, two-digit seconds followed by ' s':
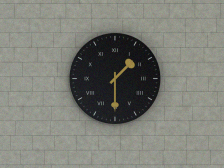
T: 1 h 30 min
